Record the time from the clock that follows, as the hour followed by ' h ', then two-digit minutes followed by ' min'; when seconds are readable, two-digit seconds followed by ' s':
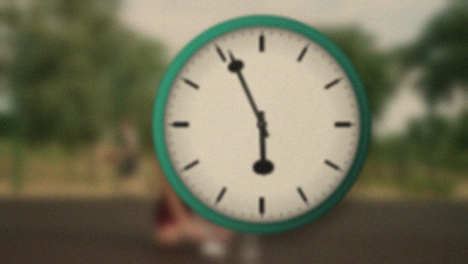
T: 5 h 56 min
